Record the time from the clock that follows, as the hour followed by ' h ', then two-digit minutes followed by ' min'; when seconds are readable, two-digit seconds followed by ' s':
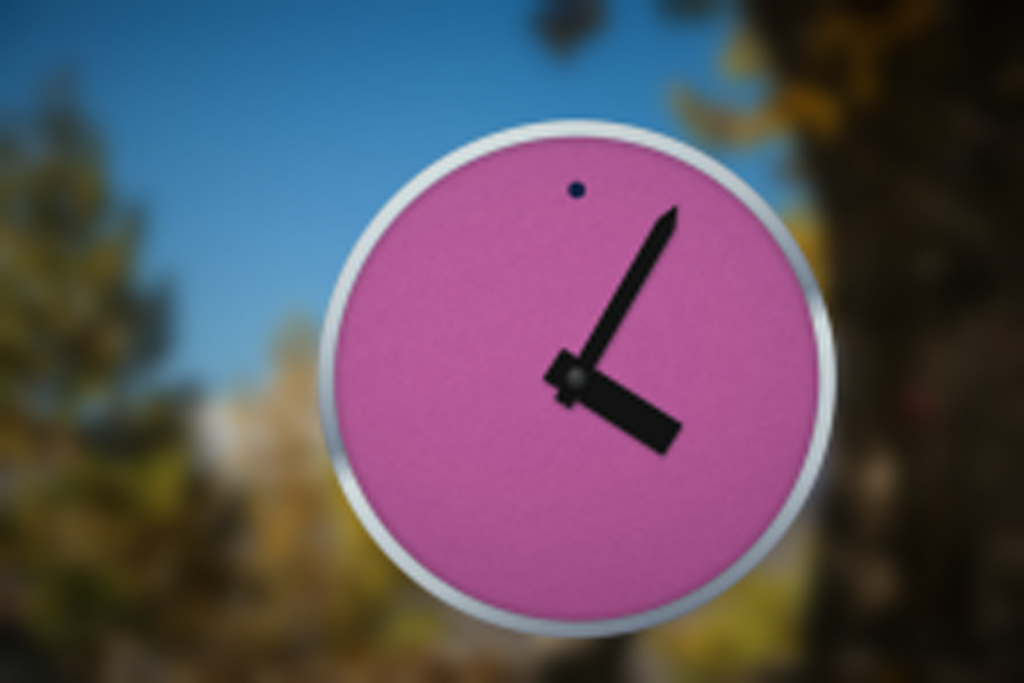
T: 4 h 05 min
